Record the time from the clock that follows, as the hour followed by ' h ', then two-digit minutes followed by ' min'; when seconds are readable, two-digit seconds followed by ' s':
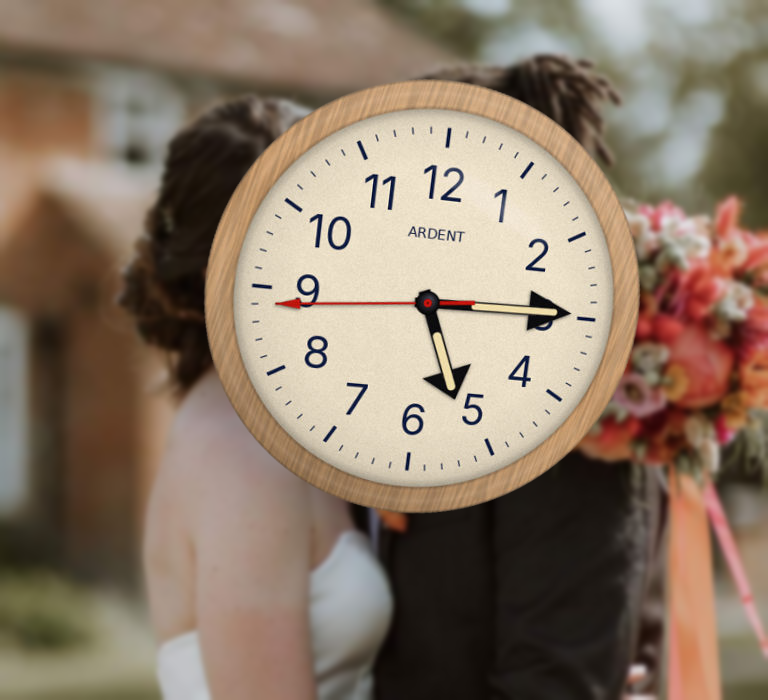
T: 5 h 14 min 44 s
